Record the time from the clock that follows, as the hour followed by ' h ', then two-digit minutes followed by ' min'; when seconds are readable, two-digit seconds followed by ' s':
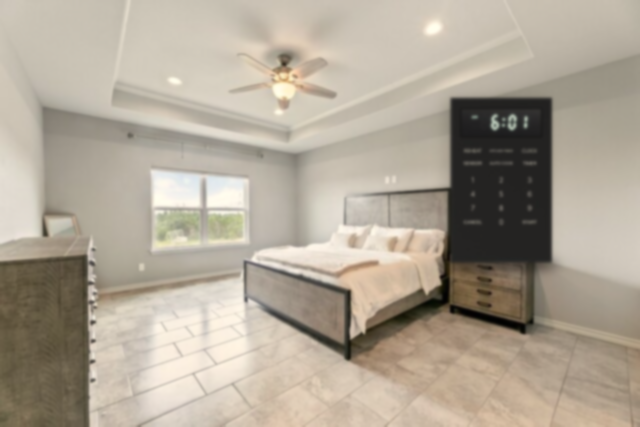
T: 6 h 01 min
